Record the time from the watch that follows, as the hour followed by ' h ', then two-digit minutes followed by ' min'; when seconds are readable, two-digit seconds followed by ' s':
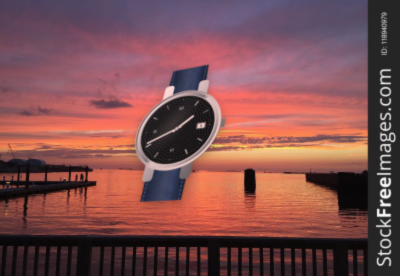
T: 1 h 41 min
